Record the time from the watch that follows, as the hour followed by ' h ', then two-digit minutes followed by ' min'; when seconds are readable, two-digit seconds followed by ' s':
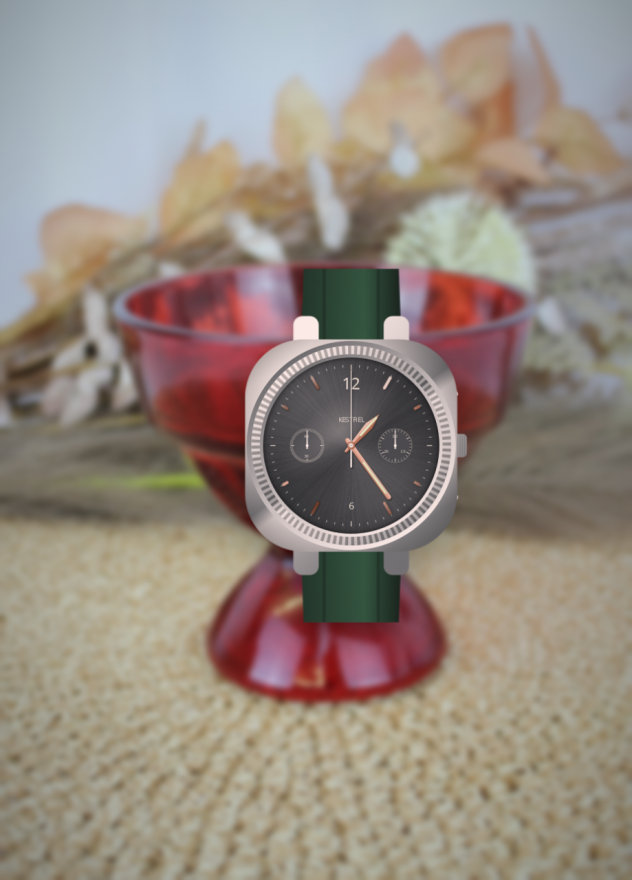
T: 1 h 24 min
